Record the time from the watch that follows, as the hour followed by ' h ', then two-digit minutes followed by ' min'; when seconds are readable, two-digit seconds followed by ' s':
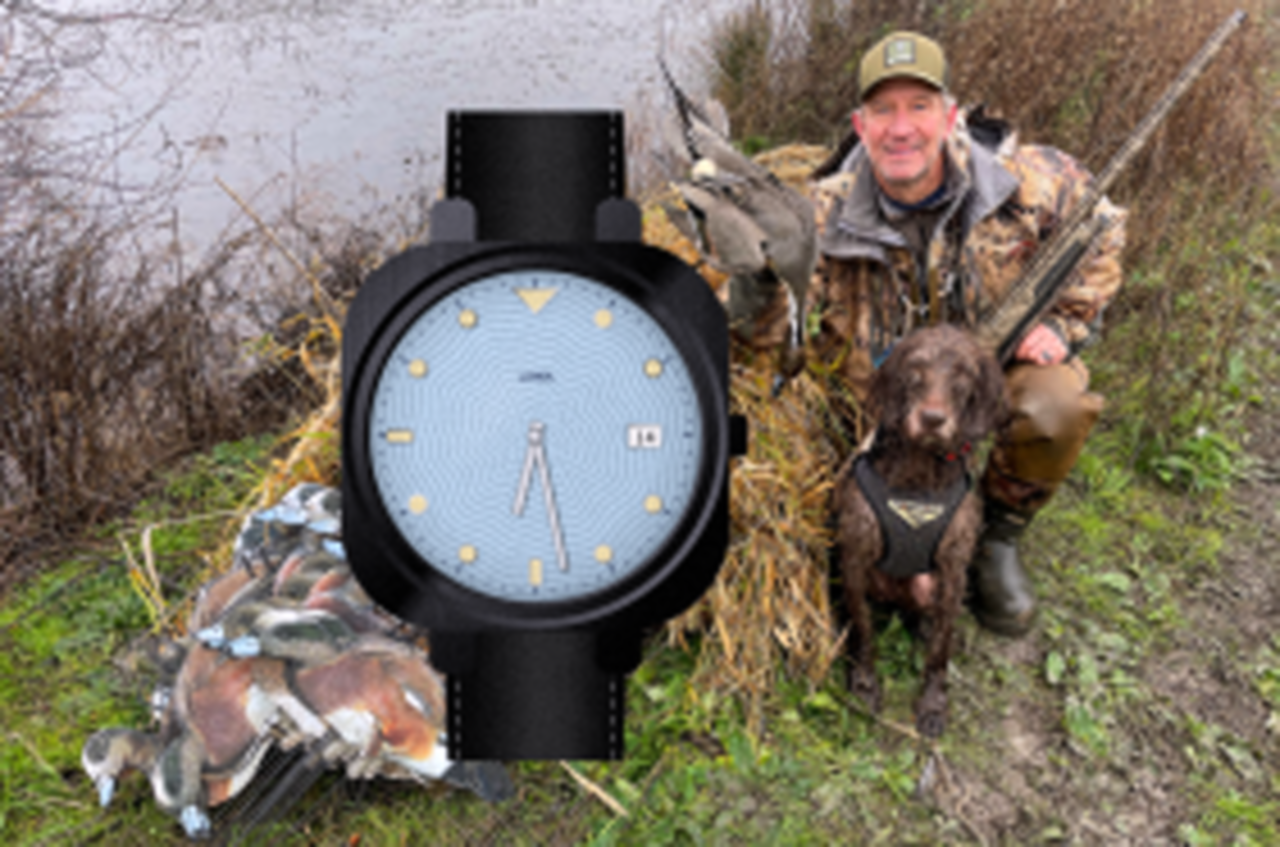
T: 6 h 28 min
